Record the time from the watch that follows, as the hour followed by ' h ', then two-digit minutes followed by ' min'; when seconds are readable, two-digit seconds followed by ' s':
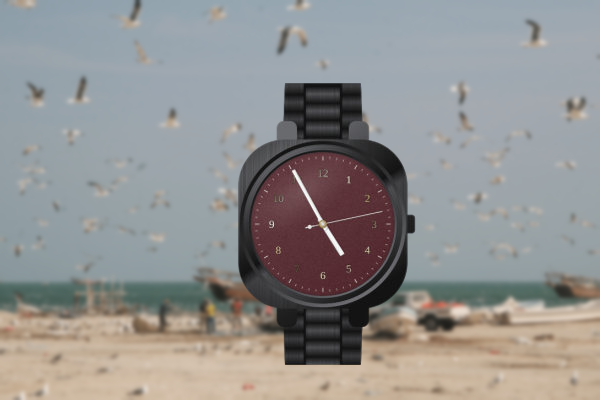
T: 4 h 55 min 13 s
